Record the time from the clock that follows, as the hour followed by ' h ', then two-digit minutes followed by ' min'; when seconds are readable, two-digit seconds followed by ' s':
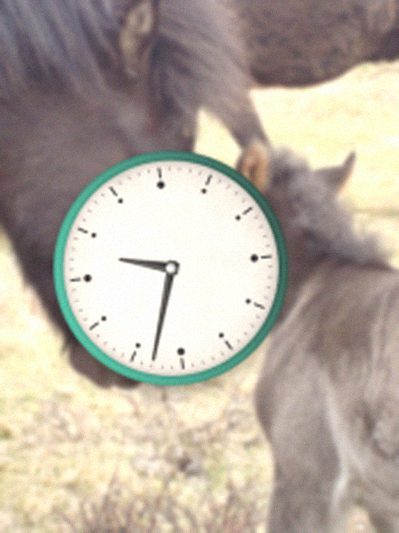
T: 9 h 33 min
